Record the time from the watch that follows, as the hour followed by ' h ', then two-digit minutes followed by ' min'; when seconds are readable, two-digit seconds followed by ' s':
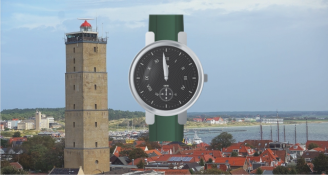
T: 11 h 59 min
